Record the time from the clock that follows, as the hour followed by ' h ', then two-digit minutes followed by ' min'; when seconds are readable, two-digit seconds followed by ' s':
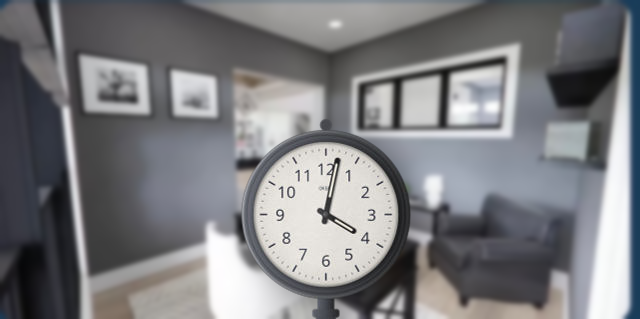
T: 4 h 02 min
